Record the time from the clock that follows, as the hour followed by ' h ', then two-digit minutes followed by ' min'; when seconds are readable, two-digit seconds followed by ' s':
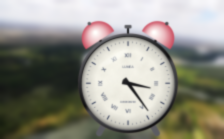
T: 3 h 24 min
